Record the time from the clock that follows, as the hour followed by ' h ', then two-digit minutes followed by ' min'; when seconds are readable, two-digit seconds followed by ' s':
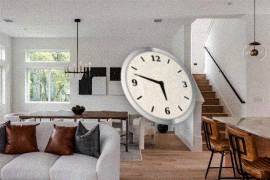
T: 5 h 48 min
